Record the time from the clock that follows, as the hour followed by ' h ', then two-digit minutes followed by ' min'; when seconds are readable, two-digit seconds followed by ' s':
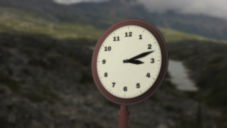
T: 3 h 12 min
